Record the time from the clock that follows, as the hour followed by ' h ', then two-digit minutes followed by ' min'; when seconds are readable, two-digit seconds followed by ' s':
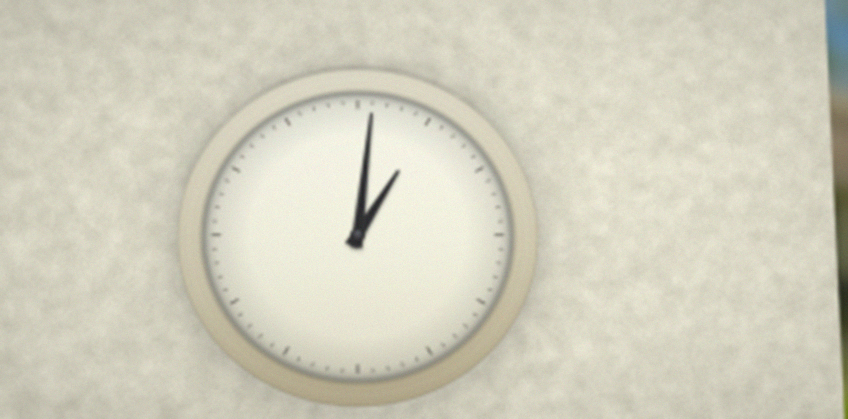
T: 1 h 01 min
